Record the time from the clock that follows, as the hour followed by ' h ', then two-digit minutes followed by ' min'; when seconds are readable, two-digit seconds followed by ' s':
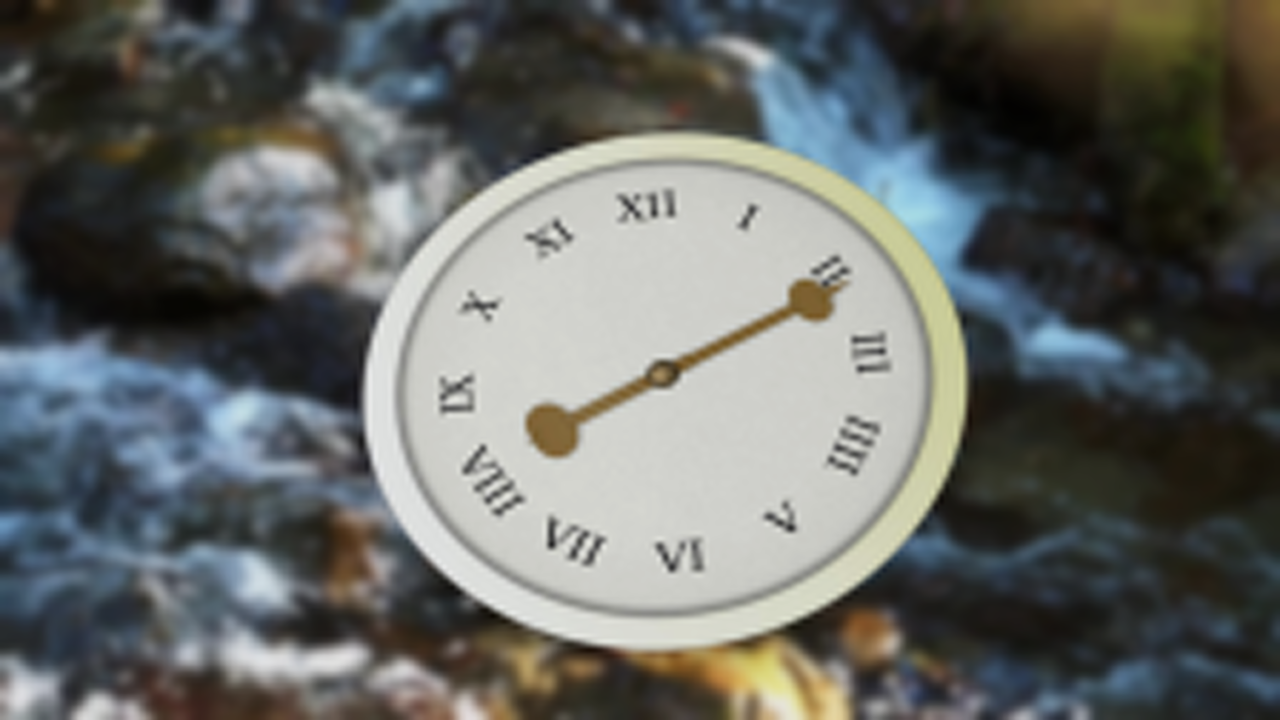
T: 8 h 11 min
